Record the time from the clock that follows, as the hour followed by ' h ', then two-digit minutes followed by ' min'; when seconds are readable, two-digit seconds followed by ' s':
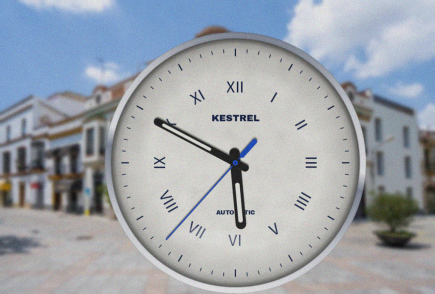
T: 5 h 49 min 37 s
